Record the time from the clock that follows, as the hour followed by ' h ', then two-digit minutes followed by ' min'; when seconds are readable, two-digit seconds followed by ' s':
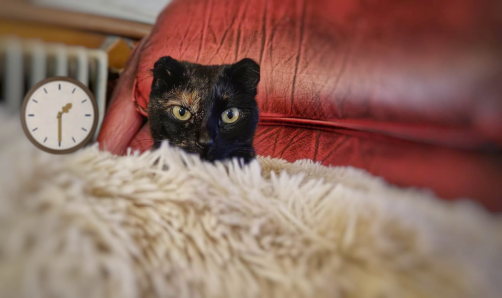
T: 1 h 30 min
